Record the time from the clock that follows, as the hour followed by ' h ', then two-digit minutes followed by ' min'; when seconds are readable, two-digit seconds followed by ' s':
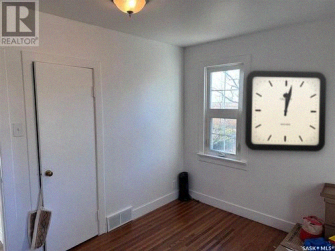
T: 12 h 02 min
